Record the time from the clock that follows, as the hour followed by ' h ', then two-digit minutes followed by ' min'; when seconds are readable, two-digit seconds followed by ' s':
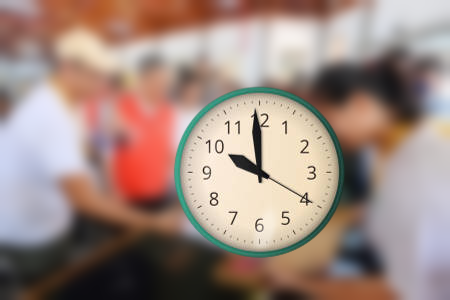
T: 9 h 59 min 20 s
